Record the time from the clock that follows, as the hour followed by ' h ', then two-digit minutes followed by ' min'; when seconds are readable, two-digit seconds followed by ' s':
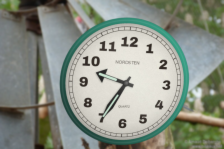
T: 9 h 35 min
